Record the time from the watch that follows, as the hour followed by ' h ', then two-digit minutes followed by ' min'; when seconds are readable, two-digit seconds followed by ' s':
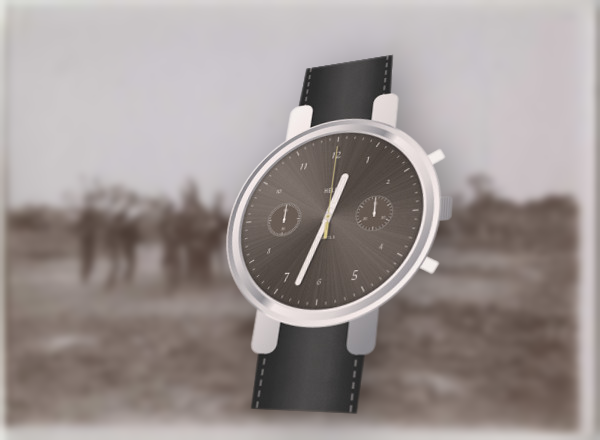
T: 12 h 33 min
